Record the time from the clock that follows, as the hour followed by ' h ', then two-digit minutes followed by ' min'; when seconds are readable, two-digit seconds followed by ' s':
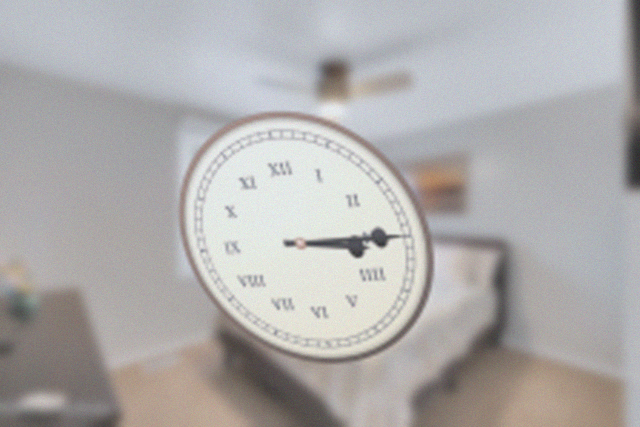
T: 3 h 15 min
